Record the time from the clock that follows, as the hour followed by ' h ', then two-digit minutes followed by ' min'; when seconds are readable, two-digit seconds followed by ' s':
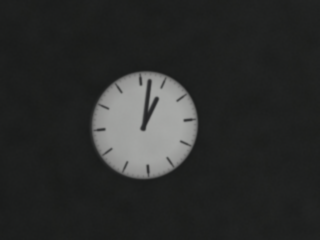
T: 1 h 02 min
